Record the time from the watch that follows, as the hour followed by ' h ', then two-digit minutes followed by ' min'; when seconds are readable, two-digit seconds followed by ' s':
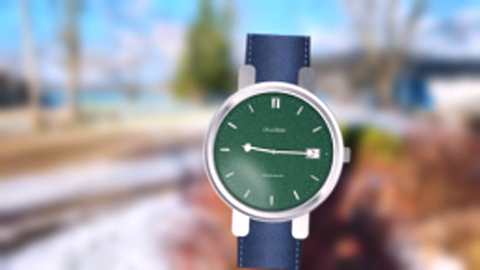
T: 9 h 15 min
